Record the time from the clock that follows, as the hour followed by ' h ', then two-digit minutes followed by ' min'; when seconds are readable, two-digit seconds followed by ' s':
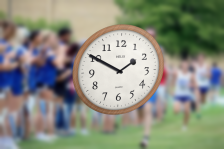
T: 1 h 50 min
